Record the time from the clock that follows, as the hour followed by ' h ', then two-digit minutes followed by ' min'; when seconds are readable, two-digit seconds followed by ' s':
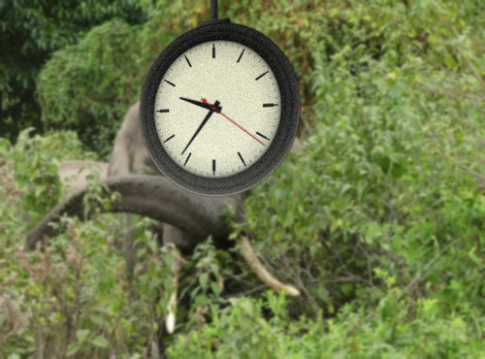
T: 9 h 36 min 21 s
